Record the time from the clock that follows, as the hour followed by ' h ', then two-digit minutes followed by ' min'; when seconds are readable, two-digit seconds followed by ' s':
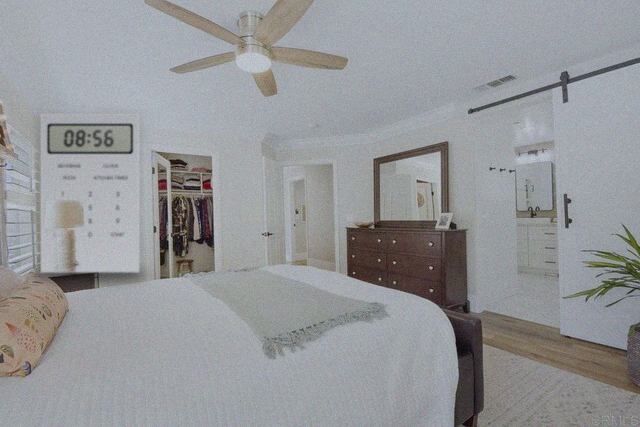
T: 8 h 56 min
